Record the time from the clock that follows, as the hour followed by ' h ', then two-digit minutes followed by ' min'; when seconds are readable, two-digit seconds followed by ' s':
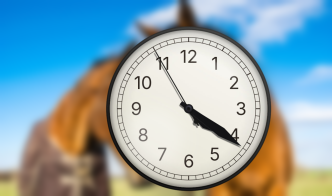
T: 4 h 20 min 55 s
